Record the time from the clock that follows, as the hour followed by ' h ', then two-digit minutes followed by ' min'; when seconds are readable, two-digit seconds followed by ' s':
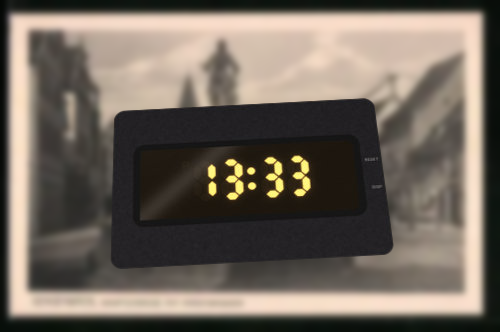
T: 13 h 33 min
